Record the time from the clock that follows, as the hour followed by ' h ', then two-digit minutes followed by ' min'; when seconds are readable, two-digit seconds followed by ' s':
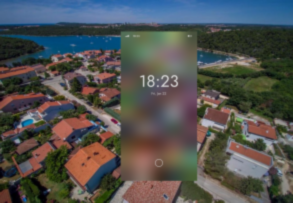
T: 18 h 23 min
